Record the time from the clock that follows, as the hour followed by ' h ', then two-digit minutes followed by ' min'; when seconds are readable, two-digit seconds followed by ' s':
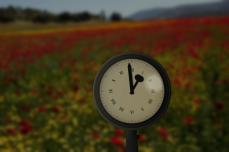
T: 12 h 59 min
